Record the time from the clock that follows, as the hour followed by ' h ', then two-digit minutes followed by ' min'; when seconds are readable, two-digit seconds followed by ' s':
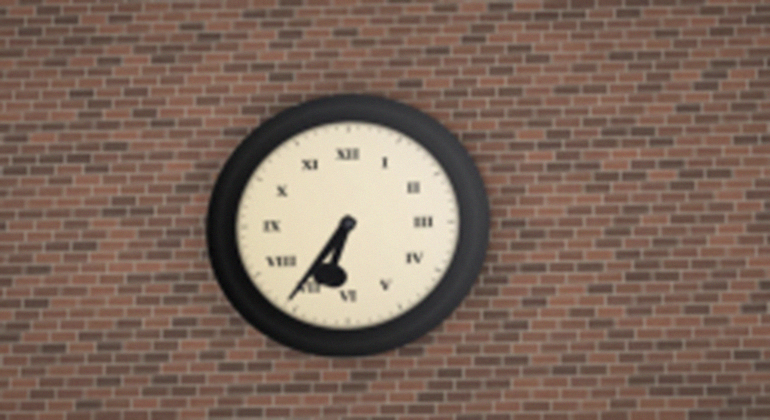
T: 6 h 36 min
